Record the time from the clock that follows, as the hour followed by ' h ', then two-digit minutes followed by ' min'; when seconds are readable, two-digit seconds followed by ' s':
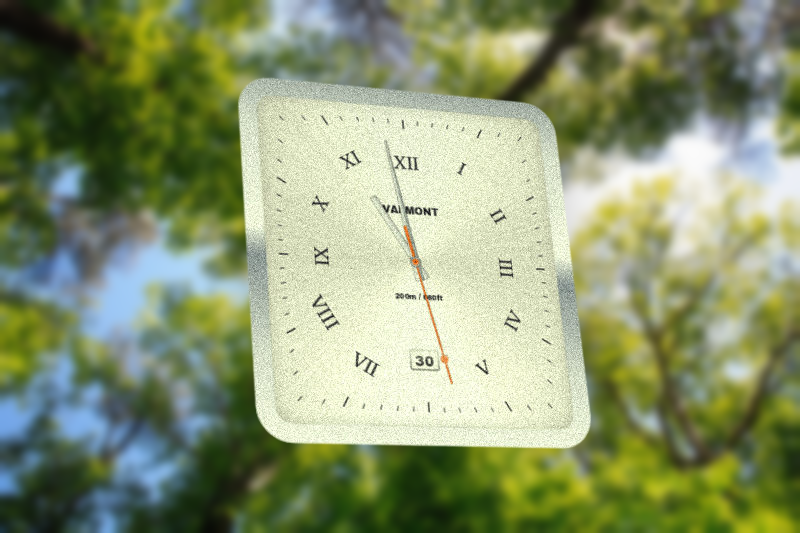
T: 10 h 58 min 28 s
